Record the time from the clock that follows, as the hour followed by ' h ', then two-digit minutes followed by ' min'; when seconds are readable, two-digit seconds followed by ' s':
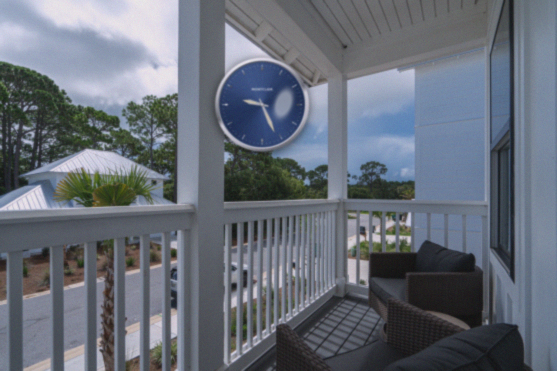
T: 9 h 26 min
